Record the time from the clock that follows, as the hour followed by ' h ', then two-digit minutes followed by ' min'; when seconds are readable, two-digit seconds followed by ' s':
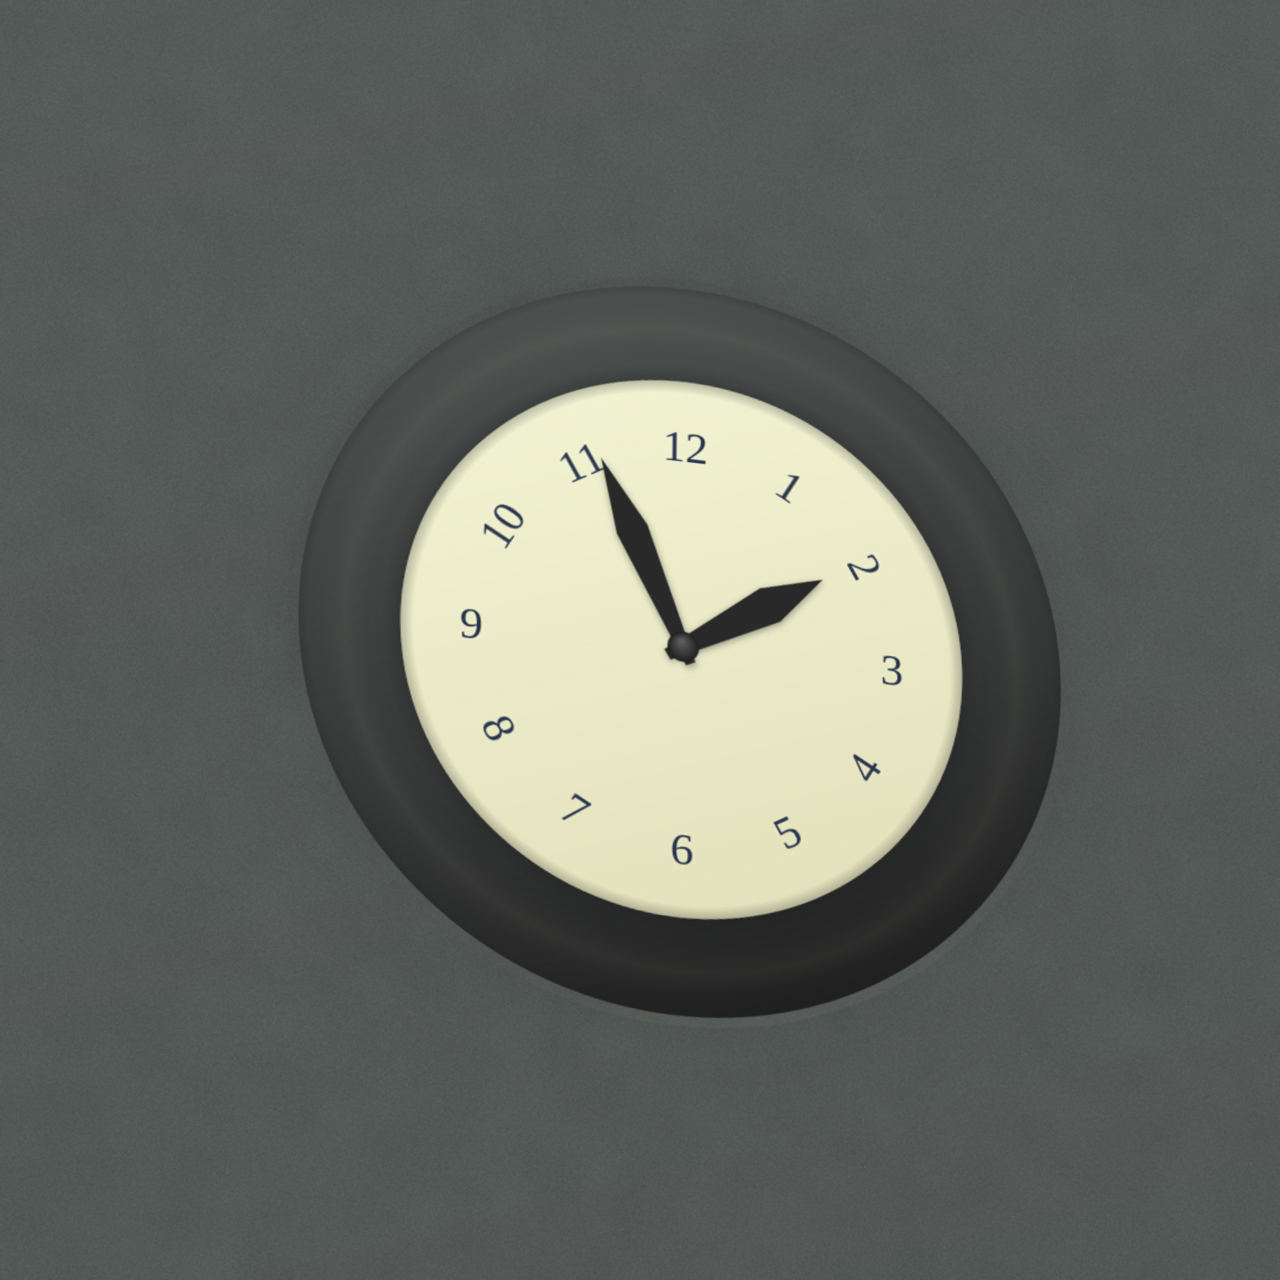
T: 1 h 56 min
